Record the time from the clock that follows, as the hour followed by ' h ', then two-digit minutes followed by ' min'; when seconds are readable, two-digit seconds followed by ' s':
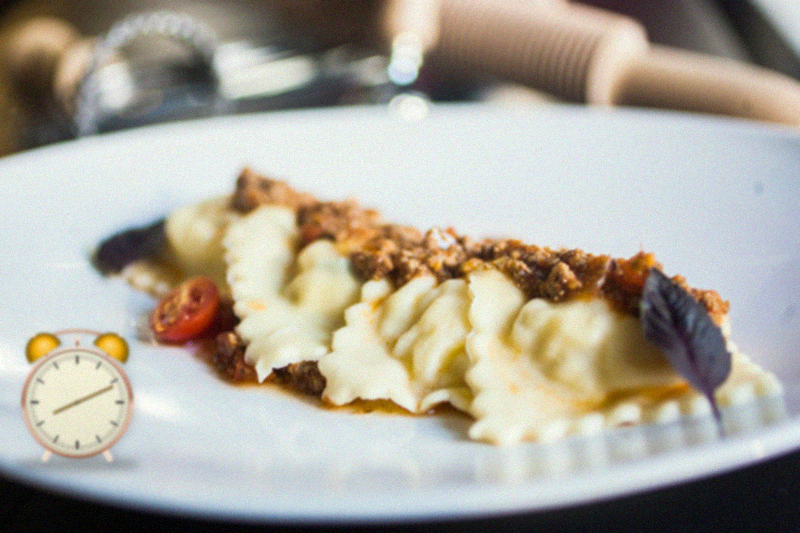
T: 8 h 11 min
